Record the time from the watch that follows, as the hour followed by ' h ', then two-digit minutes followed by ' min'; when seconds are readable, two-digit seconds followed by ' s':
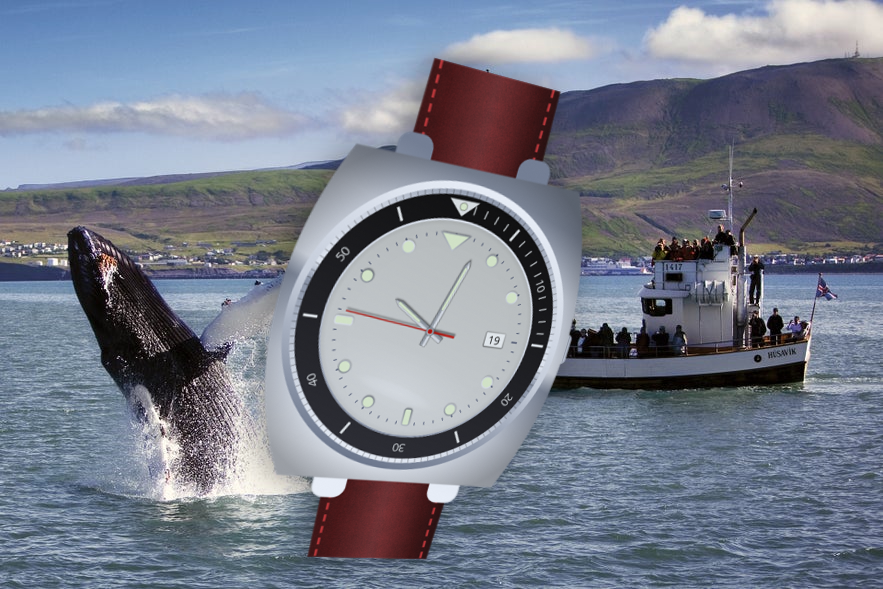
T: 10 h 02 min 46 s
